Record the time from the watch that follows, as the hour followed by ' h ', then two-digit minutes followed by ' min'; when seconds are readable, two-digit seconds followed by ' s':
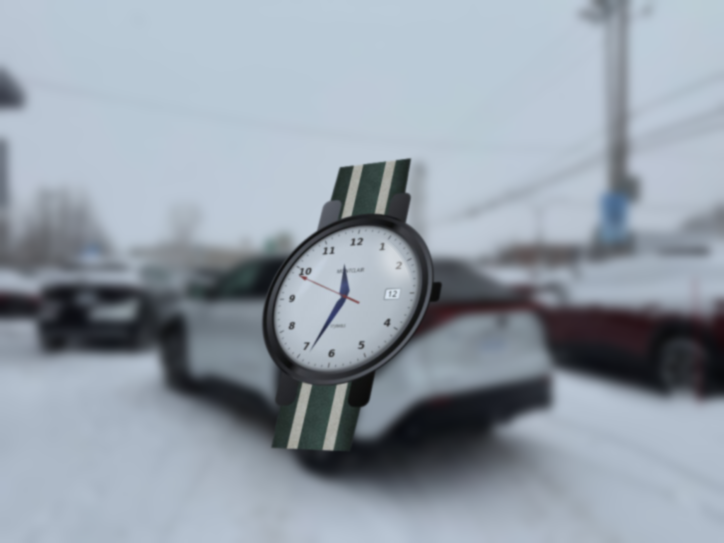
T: 11 h 33 min 49 s
